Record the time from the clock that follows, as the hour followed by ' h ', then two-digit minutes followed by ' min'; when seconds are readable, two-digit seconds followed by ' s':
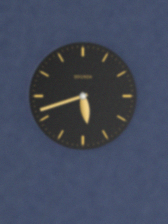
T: 5 h 42 min
